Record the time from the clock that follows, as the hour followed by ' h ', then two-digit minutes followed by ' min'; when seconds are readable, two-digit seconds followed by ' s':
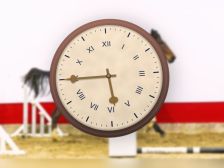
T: 5 h 45 min
